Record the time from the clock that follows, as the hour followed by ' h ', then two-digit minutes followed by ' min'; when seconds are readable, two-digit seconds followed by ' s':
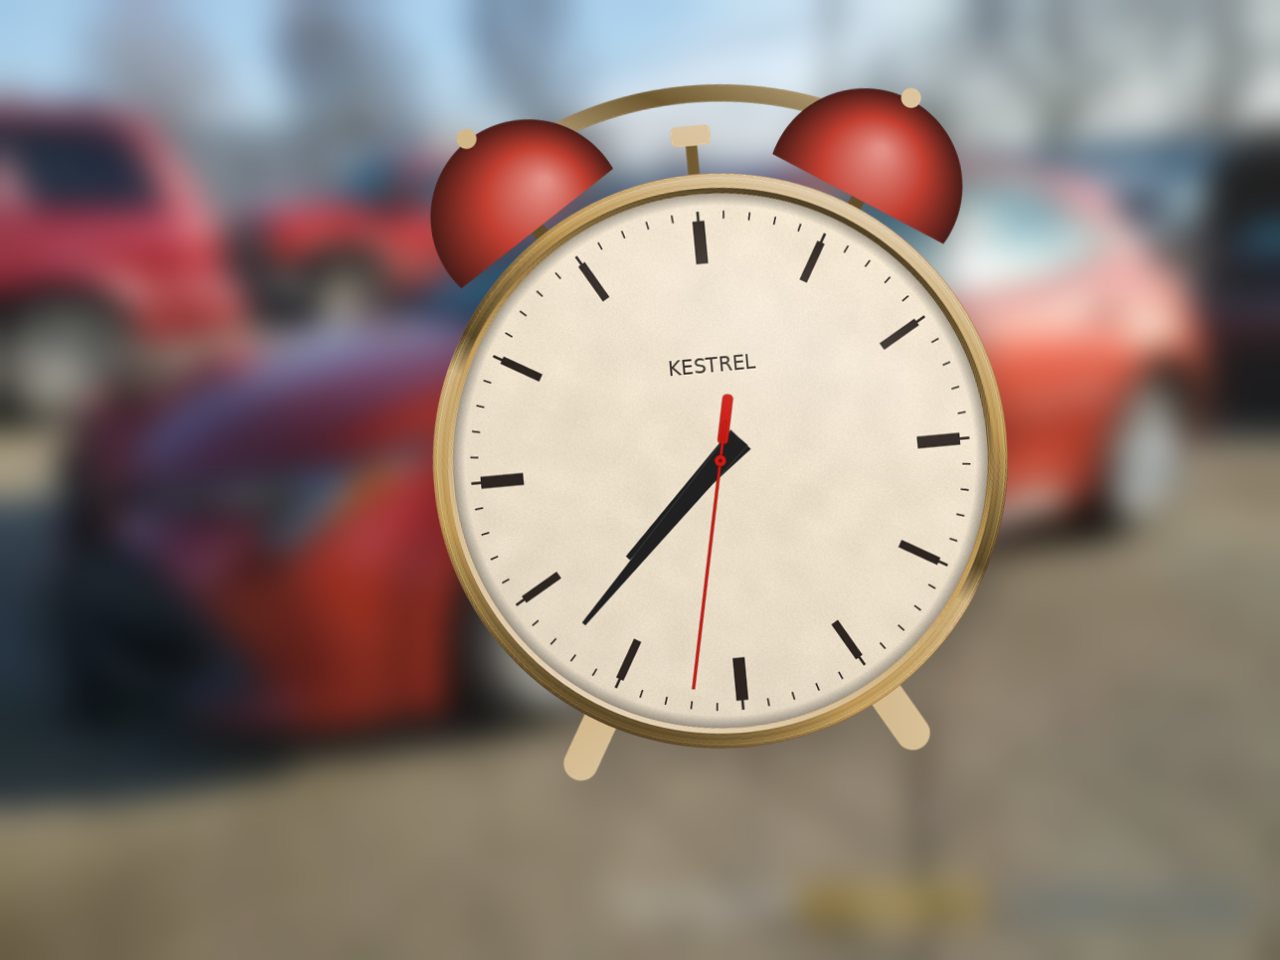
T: 7 h 37 min 32 s
